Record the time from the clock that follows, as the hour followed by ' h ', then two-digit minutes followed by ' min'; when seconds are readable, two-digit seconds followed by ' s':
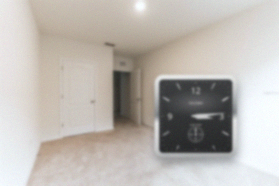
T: 3 h 14 min
